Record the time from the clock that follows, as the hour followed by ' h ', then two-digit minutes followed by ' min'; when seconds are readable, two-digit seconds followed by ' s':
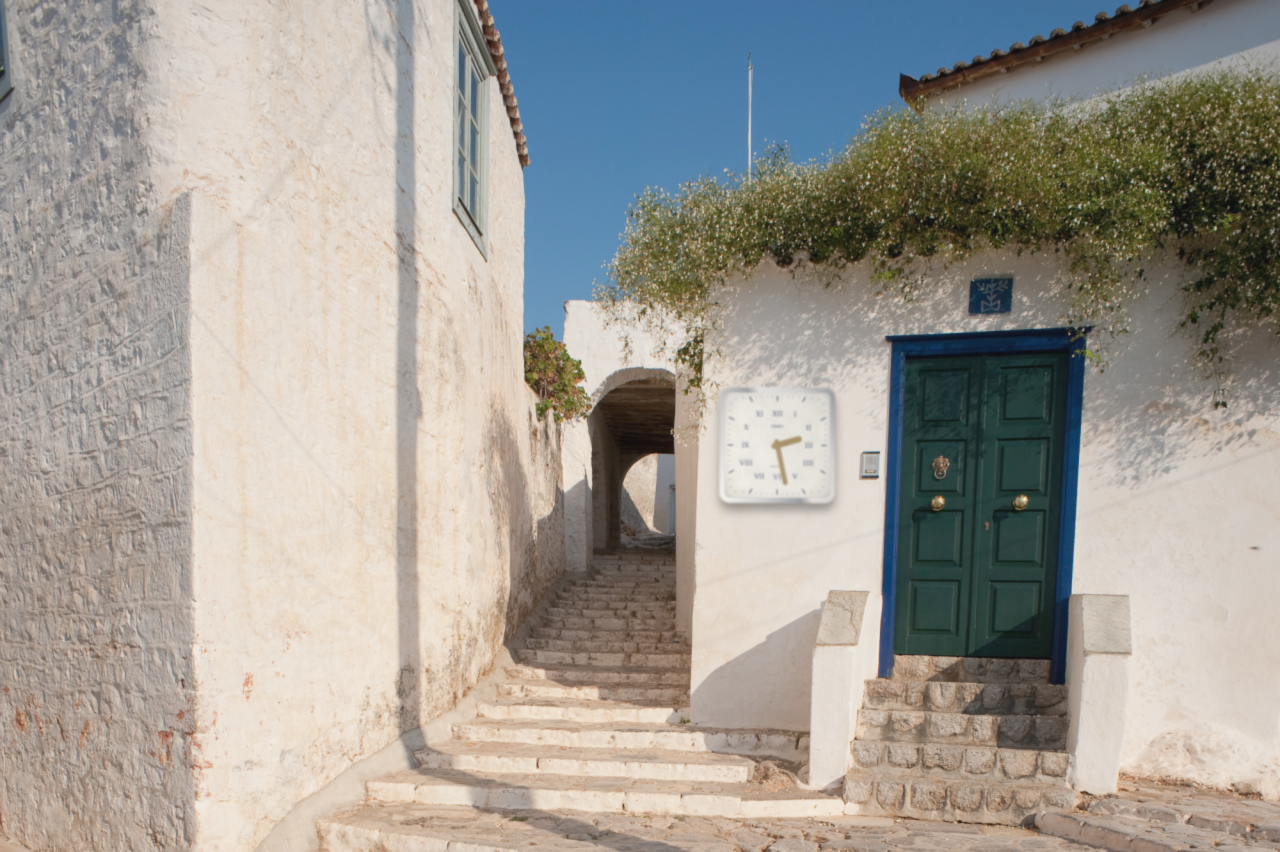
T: 2 h 28 min
